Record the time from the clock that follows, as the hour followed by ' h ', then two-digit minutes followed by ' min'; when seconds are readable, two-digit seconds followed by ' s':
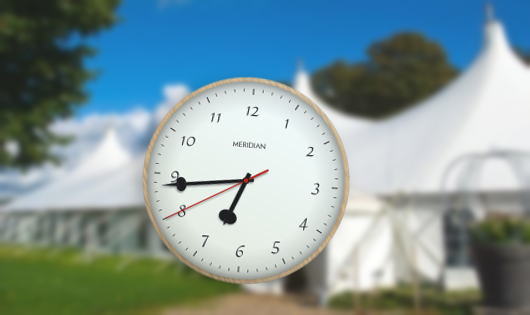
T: 6 h 43 min 40 s
